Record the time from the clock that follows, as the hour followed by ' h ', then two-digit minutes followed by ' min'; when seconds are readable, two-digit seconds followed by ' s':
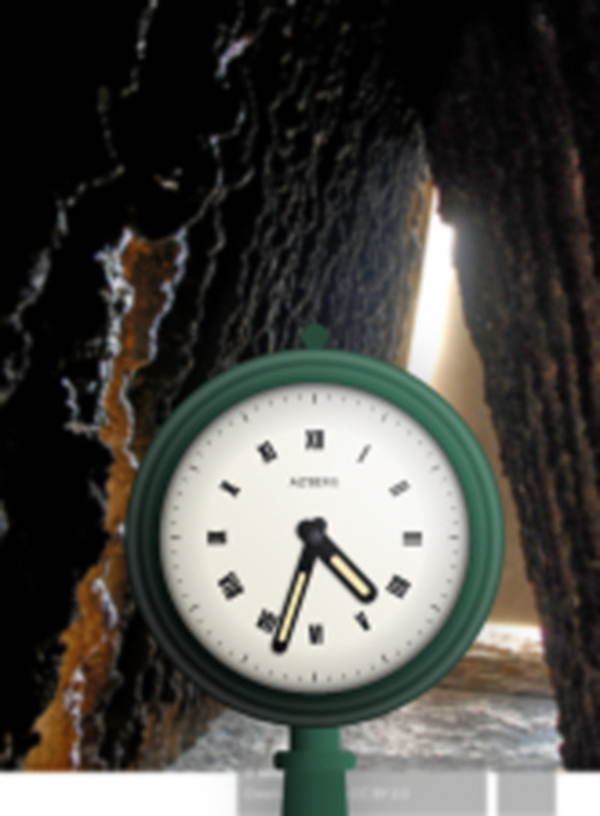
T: 4 h 33 min
